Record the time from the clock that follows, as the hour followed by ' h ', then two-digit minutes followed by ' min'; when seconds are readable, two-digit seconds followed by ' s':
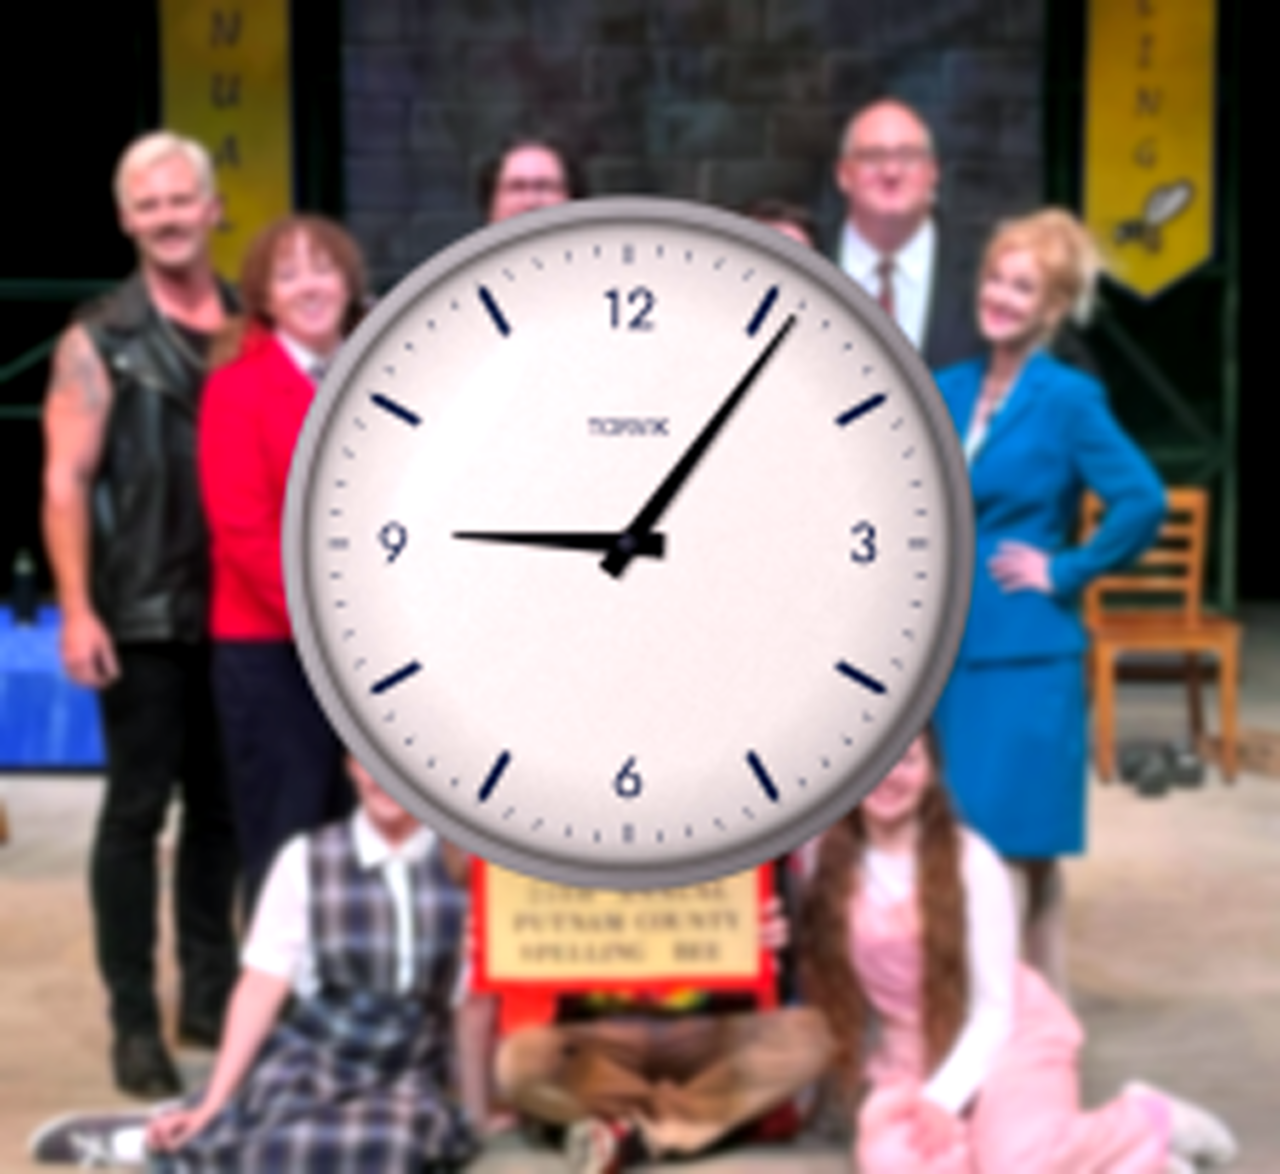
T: 9 h 06 min
